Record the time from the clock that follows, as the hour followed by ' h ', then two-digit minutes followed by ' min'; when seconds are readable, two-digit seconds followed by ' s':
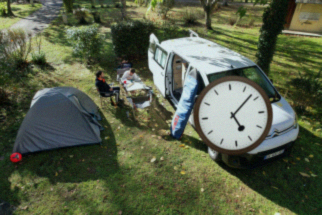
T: 5 h 08 min
